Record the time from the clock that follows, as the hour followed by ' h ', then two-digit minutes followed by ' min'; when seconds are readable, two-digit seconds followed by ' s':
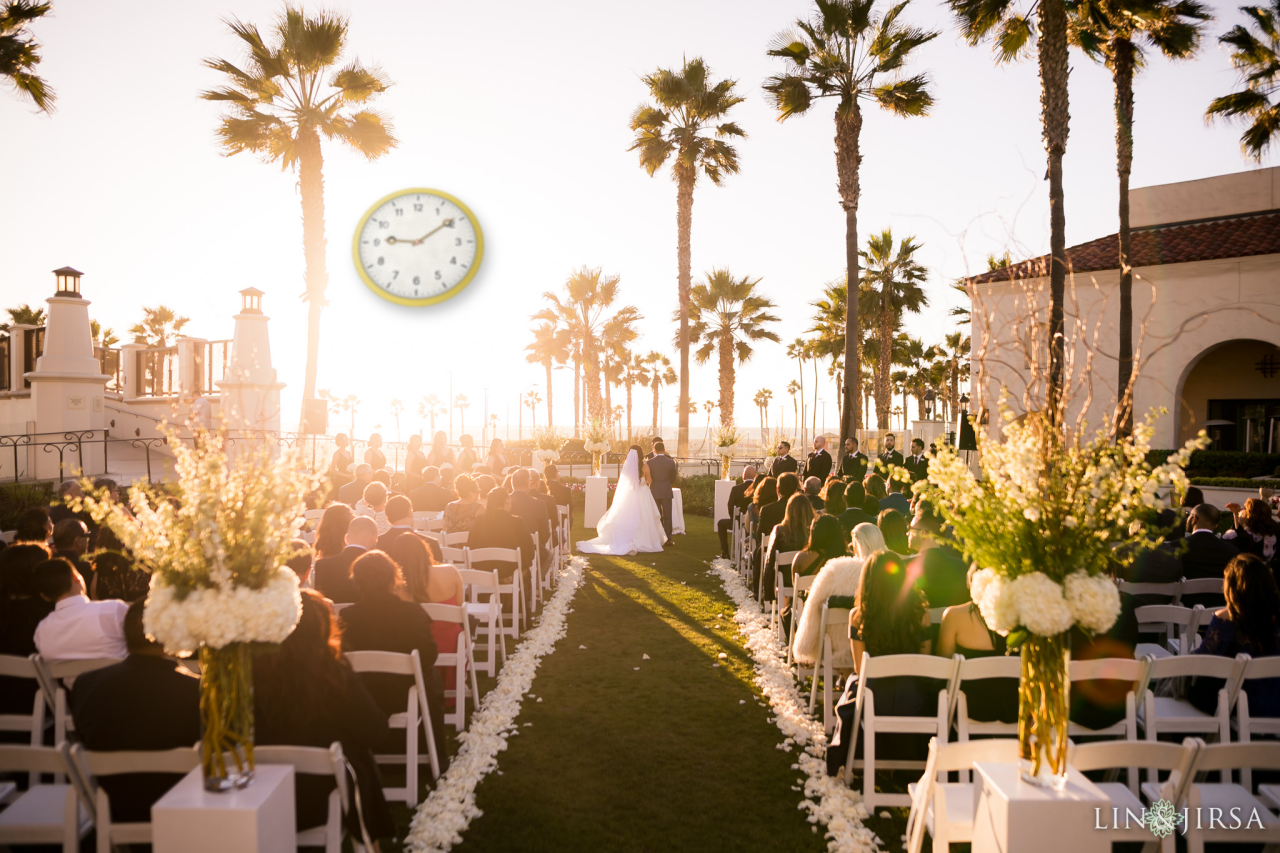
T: 9 h 09 min
